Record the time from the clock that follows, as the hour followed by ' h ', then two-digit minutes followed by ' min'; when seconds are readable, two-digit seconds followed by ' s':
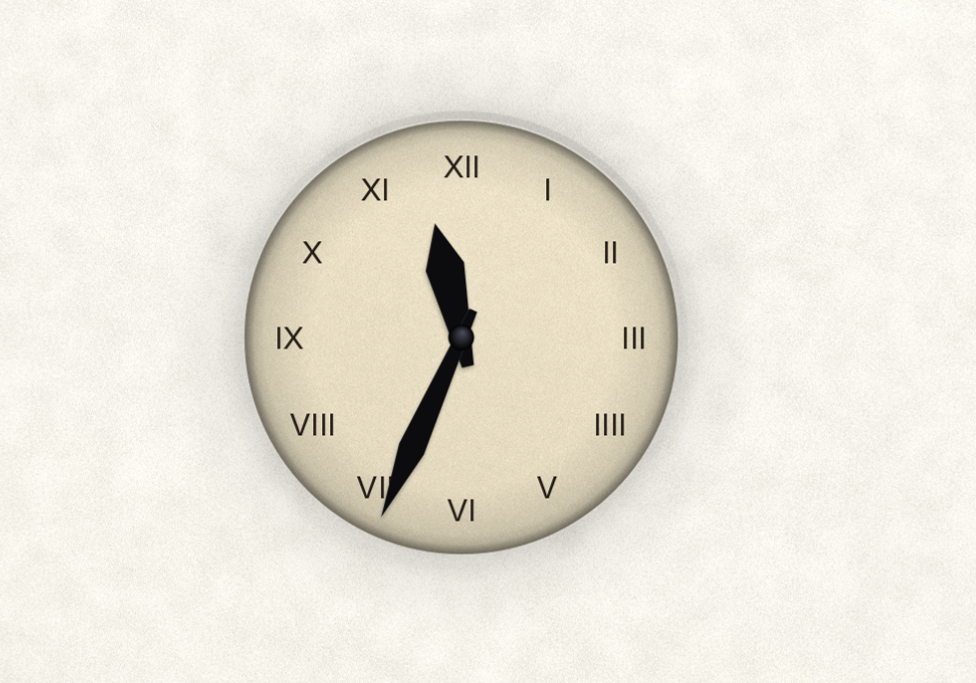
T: 11 h 34 min
